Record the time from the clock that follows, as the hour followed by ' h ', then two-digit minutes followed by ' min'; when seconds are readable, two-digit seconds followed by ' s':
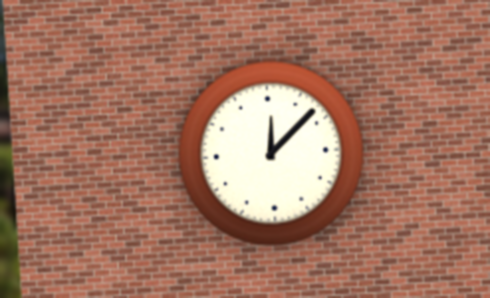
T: 12 h 08 min
